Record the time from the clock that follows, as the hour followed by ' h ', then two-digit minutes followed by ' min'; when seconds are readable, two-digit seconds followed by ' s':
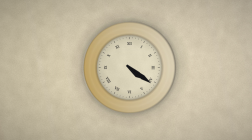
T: 4 h 21 min
